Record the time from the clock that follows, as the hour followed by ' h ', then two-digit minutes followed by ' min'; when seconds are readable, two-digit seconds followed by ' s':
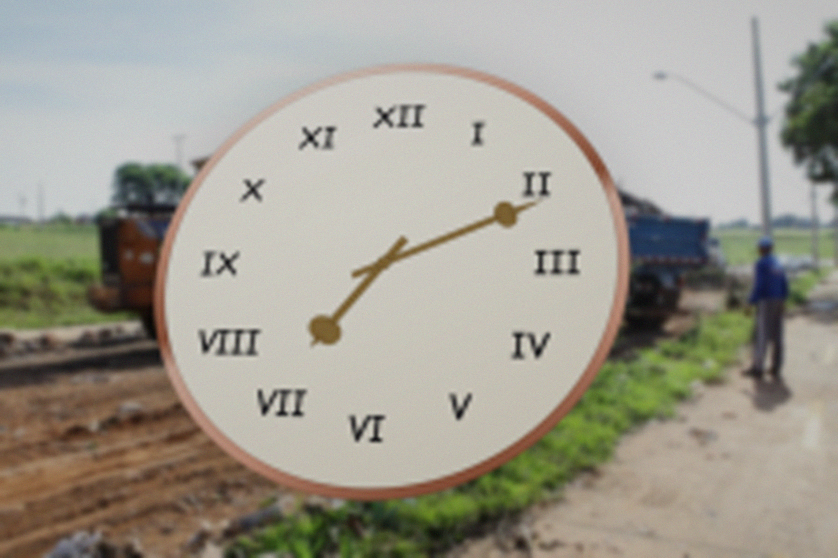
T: 7 h 11 min
